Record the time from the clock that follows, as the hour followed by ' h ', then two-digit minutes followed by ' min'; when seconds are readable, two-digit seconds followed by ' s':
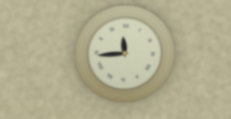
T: 11 h 44 min
